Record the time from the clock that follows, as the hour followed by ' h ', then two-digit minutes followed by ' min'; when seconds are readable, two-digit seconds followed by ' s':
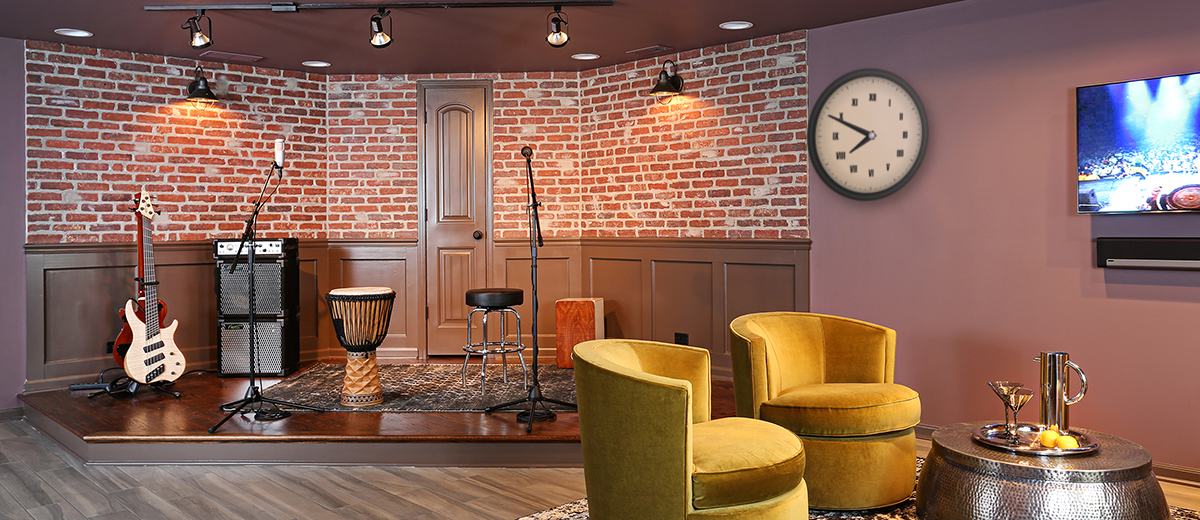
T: 7 h 49 min
